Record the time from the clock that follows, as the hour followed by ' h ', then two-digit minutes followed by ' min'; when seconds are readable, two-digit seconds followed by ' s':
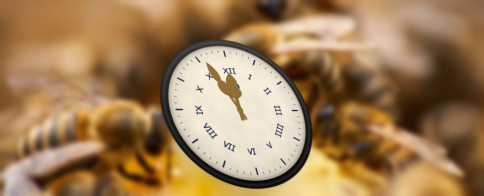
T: 11 h 56 min
